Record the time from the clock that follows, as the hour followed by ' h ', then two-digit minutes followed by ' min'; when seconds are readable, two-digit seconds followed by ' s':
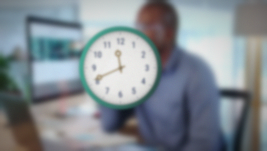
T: 11 h 41 min
